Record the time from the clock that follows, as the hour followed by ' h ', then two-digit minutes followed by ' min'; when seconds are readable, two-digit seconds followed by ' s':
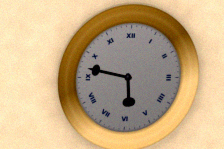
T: 5 h 47 min
